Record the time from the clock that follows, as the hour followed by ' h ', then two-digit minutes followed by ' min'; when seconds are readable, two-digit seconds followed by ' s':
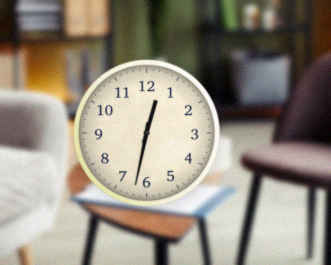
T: 12 h 32 min
